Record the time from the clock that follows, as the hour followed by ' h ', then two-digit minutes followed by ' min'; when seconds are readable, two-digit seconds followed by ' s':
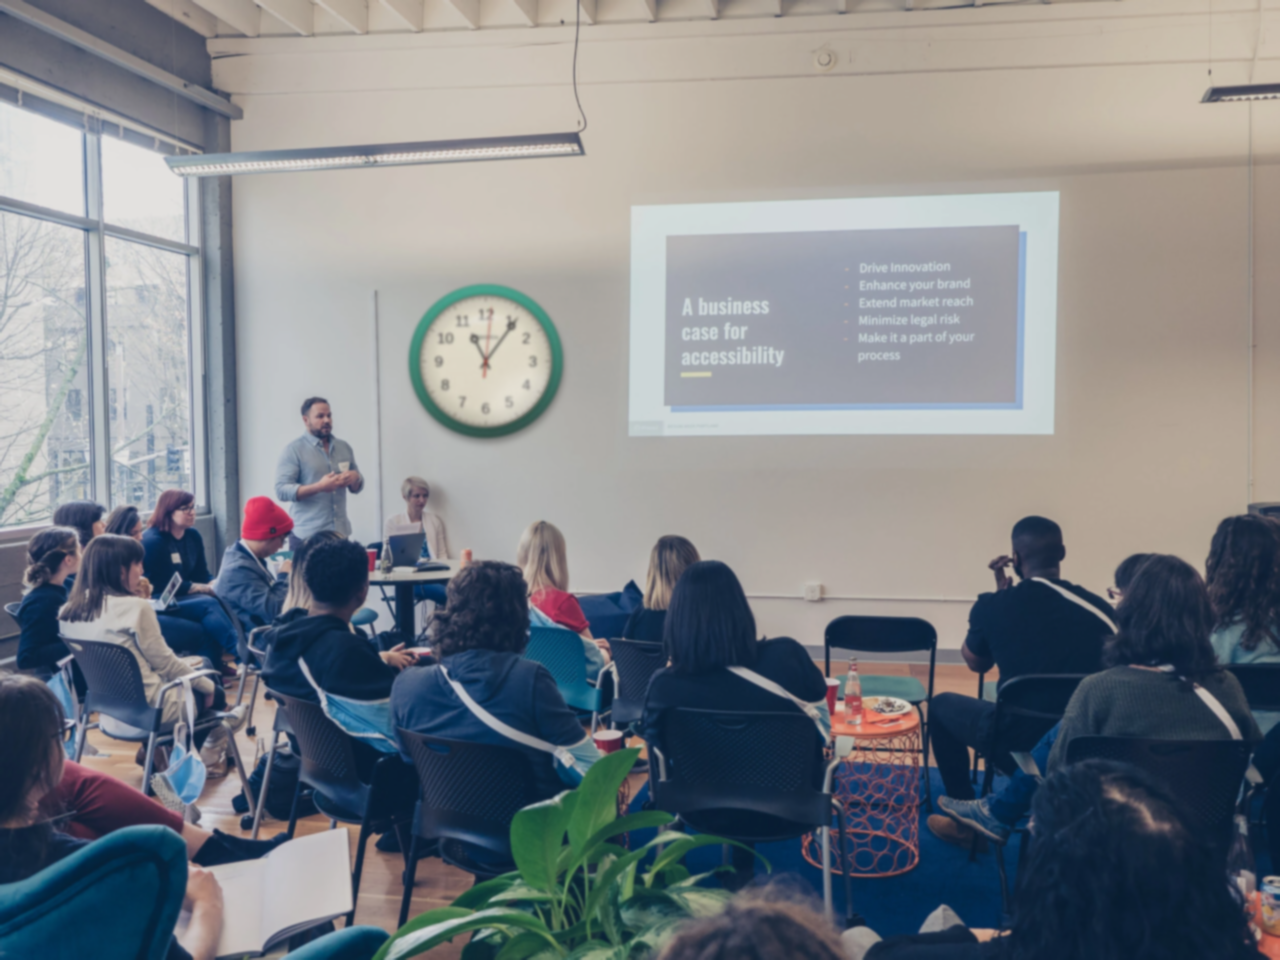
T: 11 h 06 min 01 s
